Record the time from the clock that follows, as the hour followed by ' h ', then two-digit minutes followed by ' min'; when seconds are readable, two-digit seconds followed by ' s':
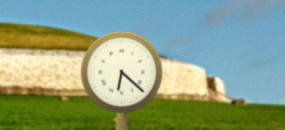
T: 6 h 22 min
